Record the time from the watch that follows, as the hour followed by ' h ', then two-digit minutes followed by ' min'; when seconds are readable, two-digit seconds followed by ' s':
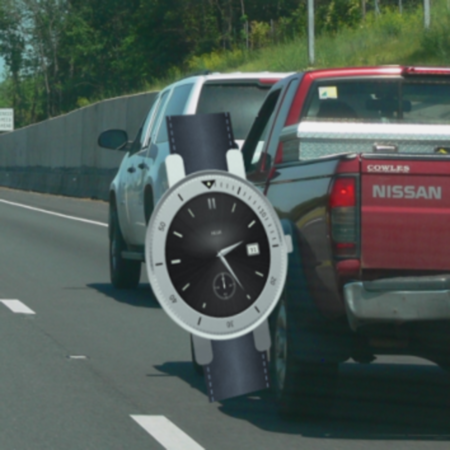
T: 2 h 25 min
